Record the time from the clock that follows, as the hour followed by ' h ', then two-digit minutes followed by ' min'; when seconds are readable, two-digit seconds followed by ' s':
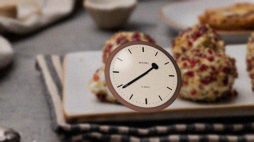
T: 1 h 39 min
